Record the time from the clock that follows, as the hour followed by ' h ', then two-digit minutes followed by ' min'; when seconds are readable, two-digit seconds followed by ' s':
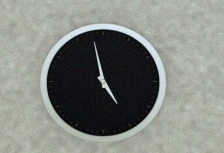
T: 4 h 58 min
